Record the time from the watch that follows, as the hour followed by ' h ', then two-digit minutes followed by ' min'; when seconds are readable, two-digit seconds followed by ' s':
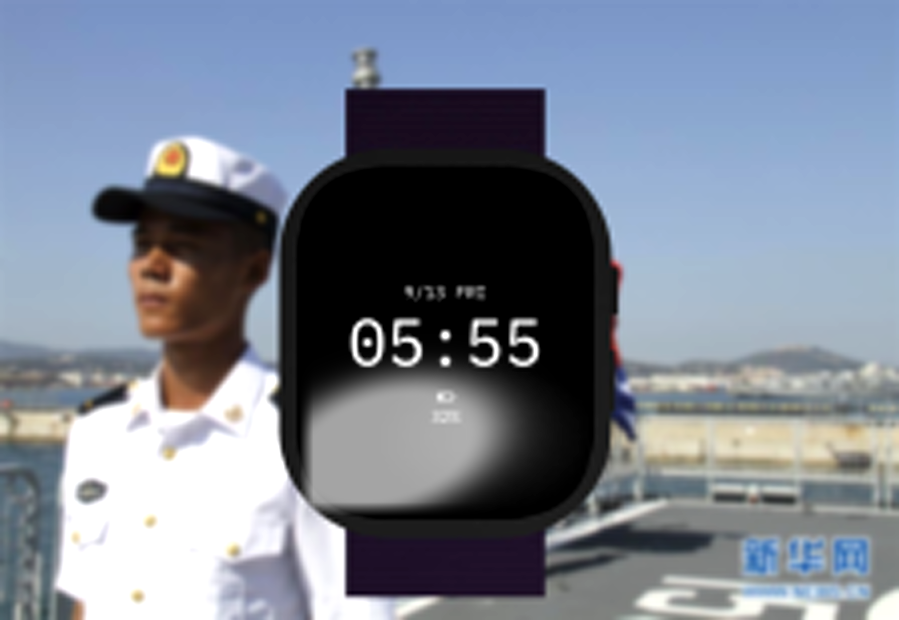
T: 5 h 55 min
